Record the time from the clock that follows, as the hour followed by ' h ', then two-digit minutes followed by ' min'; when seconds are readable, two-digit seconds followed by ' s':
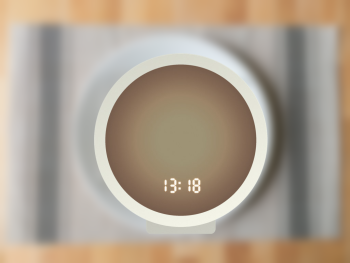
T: 13 h 18 min
